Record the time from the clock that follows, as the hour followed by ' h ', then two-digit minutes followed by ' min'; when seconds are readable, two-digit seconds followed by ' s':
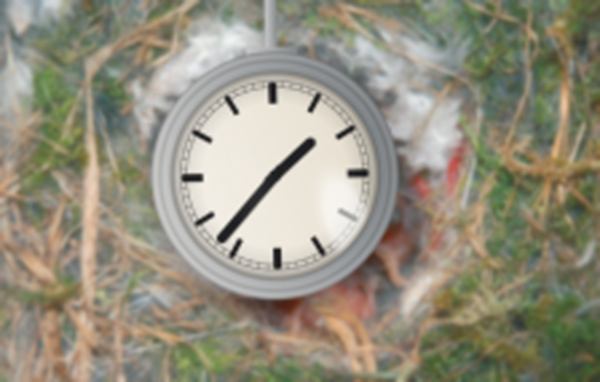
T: 1 h 37 min
